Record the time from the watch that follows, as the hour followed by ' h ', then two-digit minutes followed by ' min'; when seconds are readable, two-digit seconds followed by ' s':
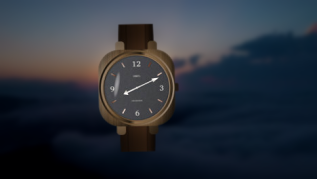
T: 8 h 11 min
